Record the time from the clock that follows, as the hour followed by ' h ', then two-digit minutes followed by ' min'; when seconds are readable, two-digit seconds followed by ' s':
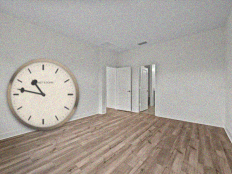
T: 10 h 47 min
